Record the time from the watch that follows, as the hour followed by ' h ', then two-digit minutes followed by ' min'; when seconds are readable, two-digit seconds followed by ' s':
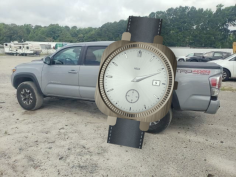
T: 2 h 11 min
